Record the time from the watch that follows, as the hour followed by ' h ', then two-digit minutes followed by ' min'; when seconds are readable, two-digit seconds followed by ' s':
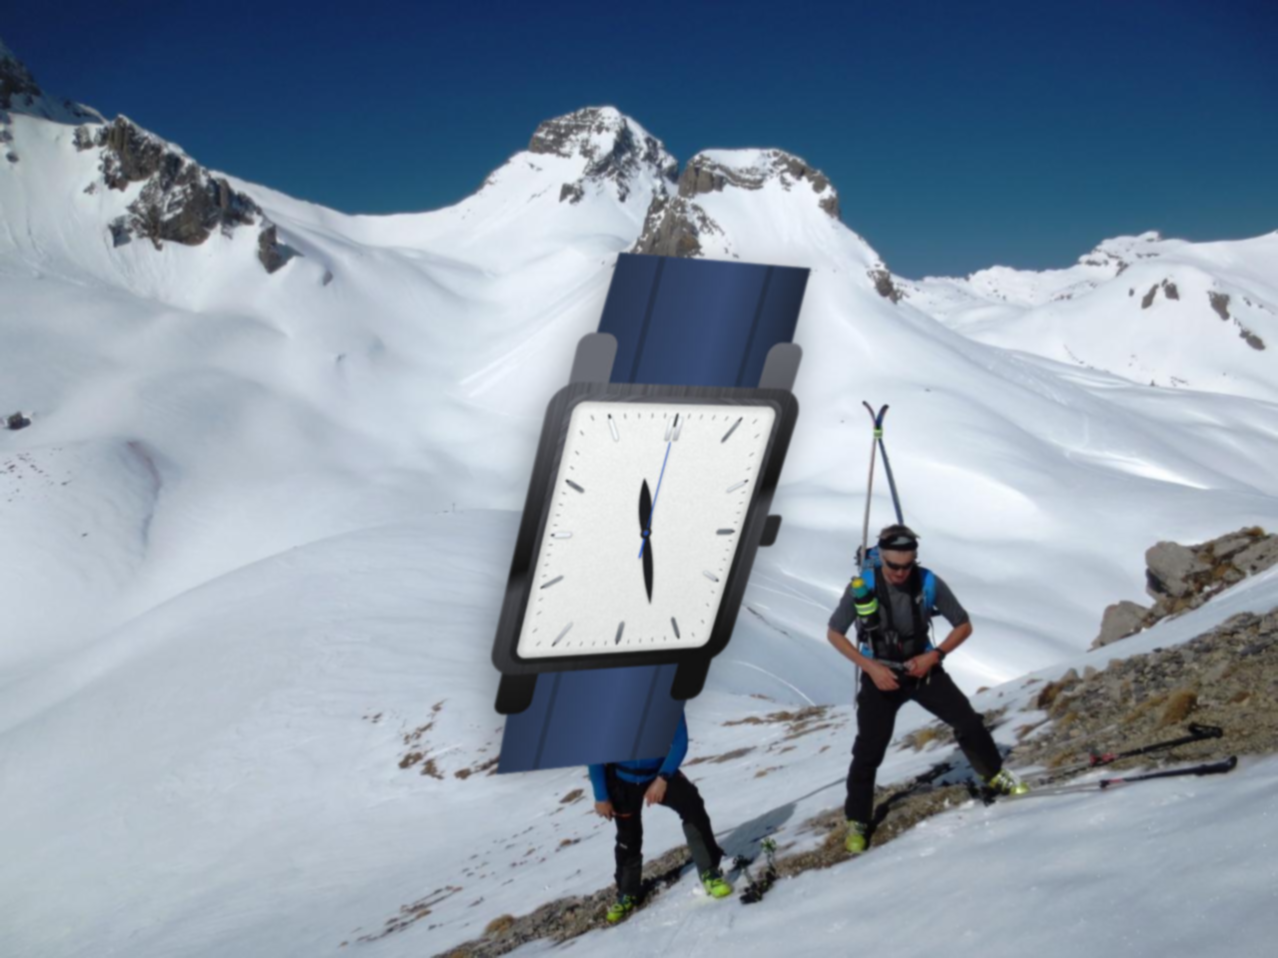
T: 11 h 27 min 00 s
